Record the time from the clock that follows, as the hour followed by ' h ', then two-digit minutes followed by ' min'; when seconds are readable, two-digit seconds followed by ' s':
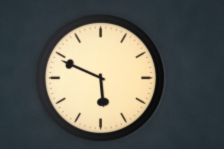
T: 5 h 49 min
